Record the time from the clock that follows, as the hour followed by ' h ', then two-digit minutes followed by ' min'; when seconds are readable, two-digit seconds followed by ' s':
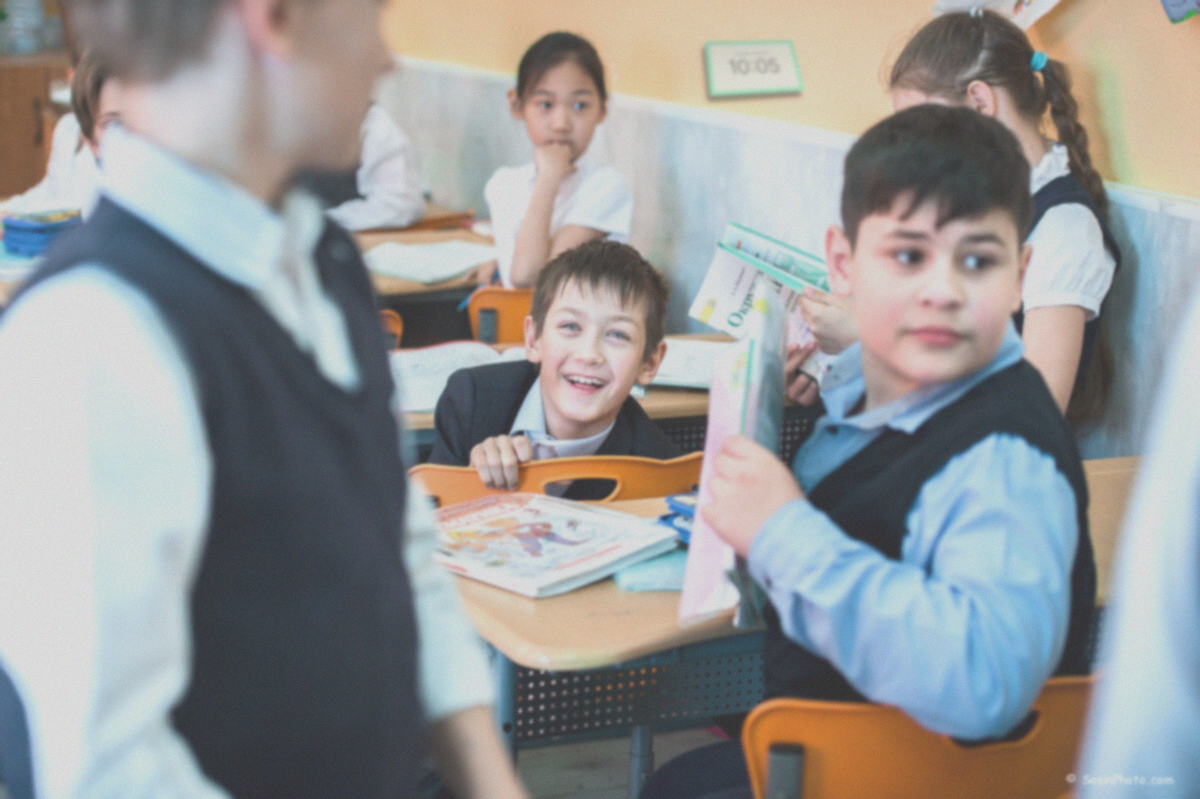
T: 10 h 05 min
